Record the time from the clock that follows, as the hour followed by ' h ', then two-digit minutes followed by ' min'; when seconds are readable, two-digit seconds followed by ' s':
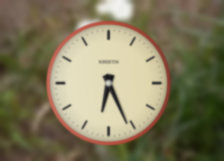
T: 6 h 26 min
